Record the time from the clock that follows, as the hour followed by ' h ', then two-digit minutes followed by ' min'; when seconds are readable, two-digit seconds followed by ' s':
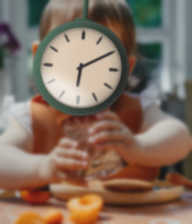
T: 6 h 10 min
